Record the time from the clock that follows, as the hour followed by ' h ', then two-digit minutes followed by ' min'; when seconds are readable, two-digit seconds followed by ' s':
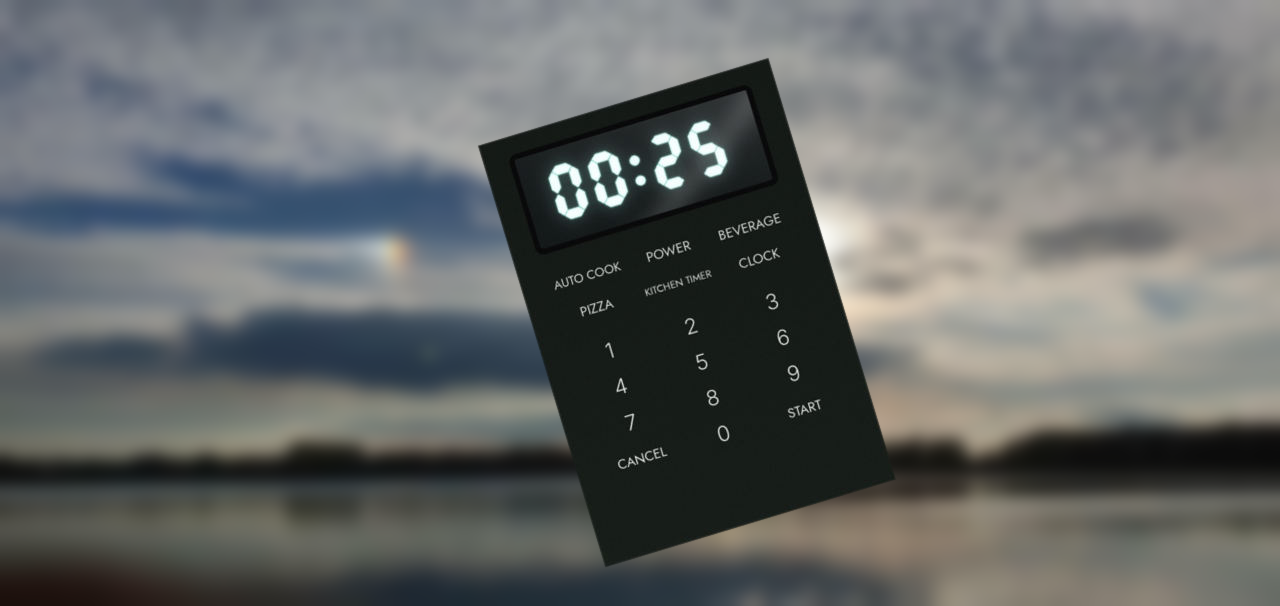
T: 0 h 25 min
